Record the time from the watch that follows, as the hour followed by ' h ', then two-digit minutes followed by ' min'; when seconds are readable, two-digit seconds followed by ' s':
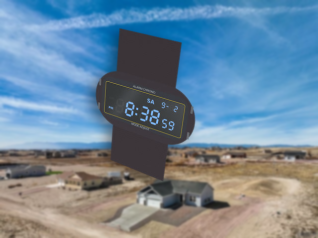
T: 8 h 38 min 59 s
